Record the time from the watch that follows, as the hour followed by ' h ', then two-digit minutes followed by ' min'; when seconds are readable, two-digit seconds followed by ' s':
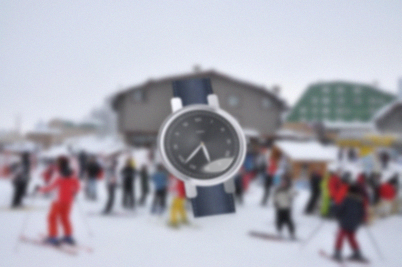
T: 5 h 38 min
